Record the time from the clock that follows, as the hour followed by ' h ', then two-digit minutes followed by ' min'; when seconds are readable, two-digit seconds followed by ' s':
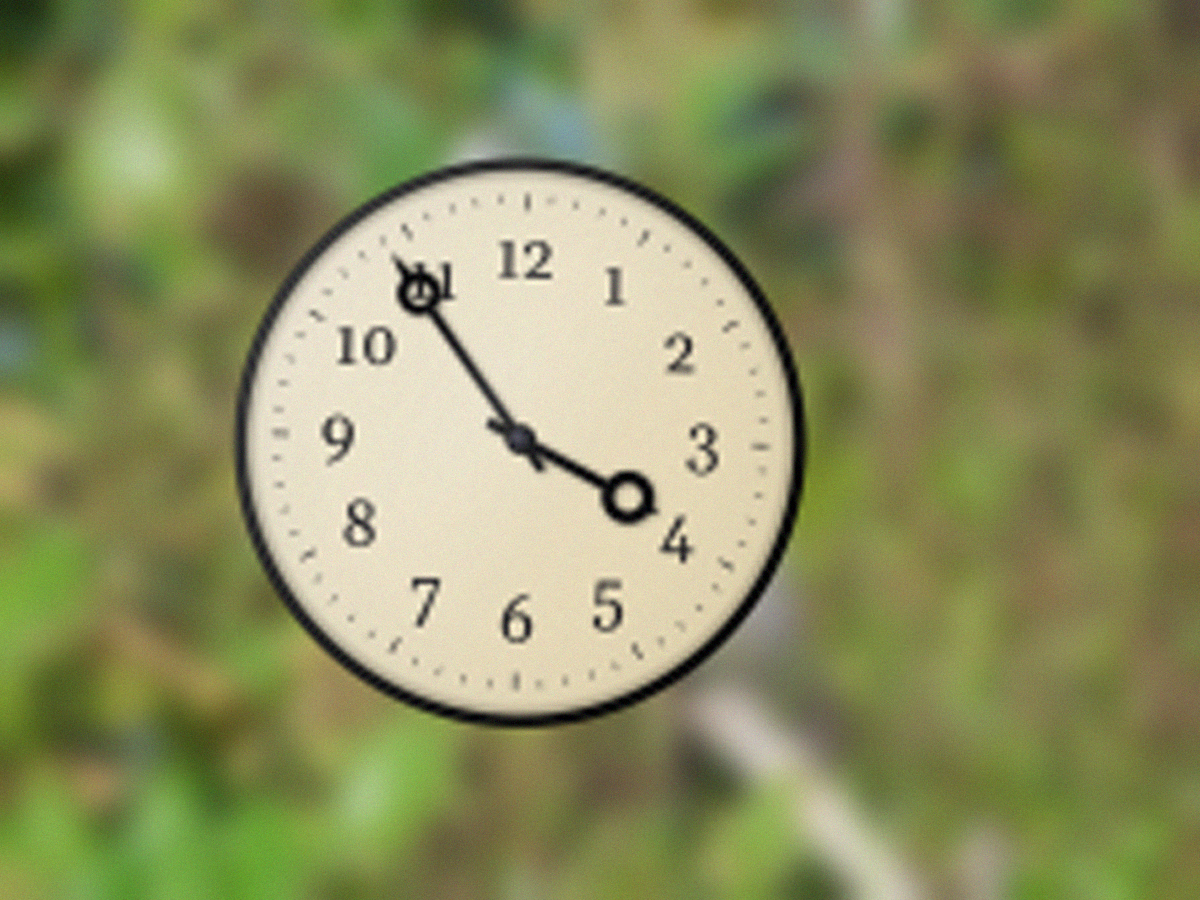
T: 3 h 54 min
